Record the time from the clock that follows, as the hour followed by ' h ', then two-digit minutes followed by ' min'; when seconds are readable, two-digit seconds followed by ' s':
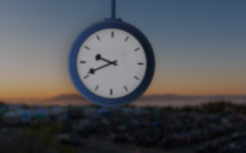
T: 9 h 41 min
